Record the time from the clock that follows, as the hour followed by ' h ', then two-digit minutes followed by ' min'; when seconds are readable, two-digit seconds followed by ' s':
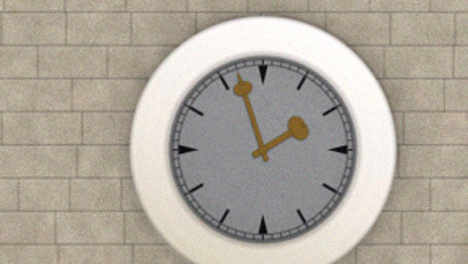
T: 1 h 57 min
